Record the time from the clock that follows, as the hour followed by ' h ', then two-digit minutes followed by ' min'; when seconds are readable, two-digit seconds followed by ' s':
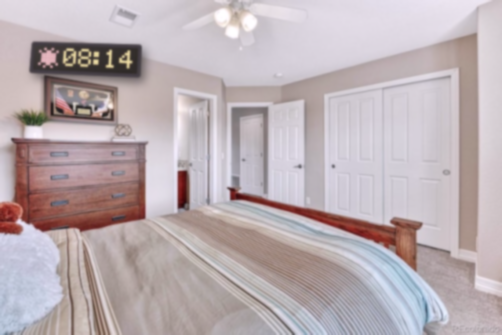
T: 8 h 14 min
